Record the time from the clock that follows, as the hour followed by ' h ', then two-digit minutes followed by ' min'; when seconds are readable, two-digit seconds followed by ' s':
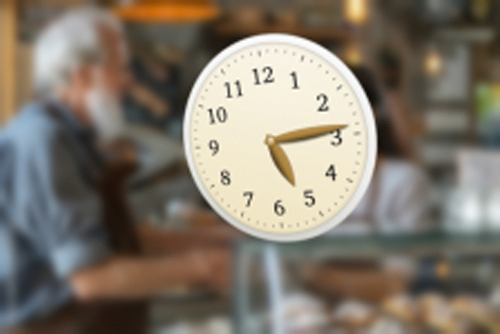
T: 5 h 14 min
